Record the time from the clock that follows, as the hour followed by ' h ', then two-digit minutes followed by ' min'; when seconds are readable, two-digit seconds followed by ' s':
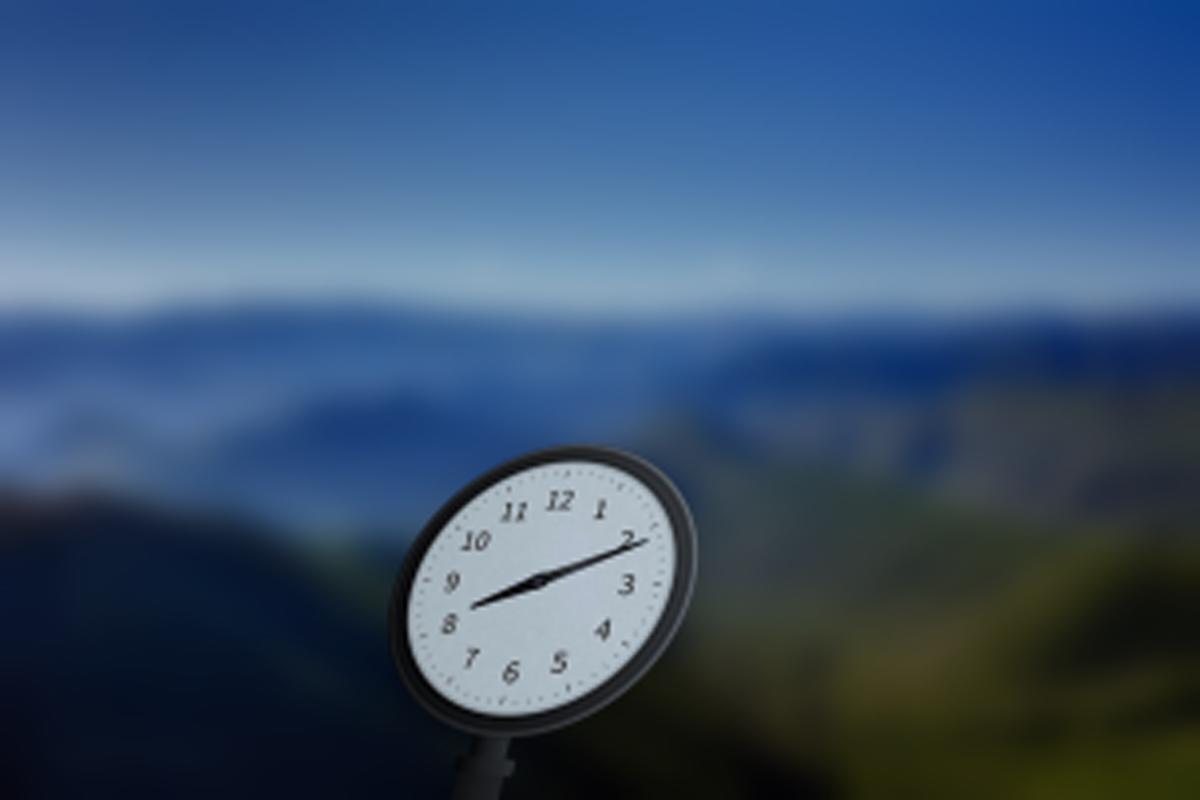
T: 8 h 11 min
